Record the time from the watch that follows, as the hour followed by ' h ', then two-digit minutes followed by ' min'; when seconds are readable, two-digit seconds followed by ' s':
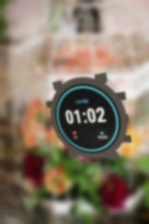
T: 1 h 02 min
